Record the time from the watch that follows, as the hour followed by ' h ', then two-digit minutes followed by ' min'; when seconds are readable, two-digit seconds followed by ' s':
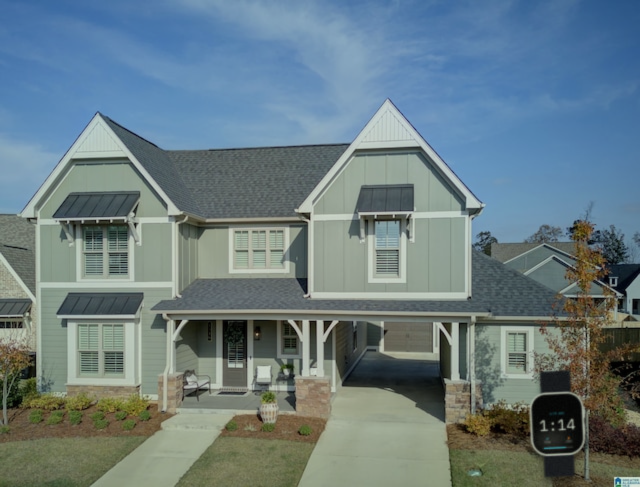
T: 1 h 14 min
